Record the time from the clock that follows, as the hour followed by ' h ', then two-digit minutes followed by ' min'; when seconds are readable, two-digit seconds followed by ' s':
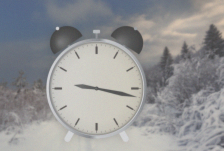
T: 9 h 17 min
